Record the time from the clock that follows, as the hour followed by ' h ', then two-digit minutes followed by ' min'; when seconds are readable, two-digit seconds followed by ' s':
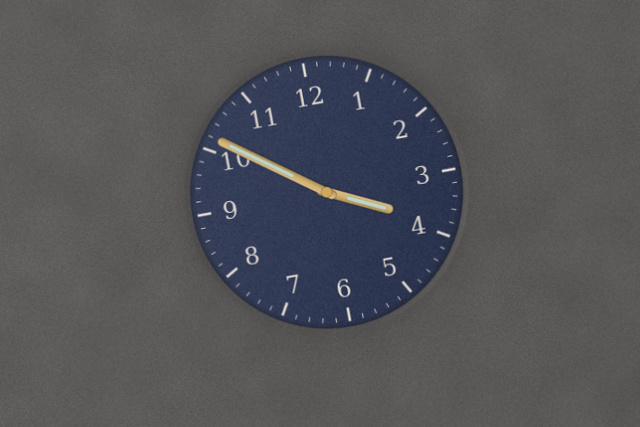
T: 3 h 51 min
